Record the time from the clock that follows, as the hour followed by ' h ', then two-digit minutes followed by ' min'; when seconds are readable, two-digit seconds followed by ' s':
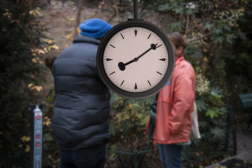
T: 8 h 09 min
